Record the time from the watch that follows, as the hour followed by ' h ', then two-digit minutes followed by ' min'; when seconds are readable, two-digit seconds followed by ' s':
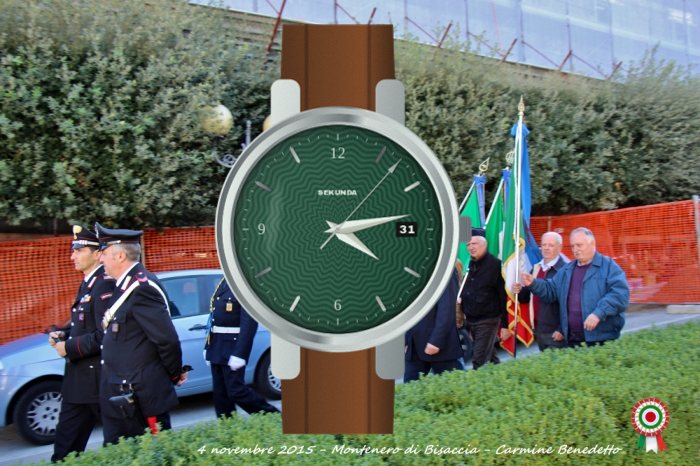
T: 4 h 13 min 07 s
